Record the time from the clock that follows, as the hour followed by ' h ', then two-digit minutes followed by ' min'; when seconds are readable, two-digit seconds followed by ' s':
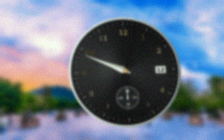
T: 9 h 49 min
